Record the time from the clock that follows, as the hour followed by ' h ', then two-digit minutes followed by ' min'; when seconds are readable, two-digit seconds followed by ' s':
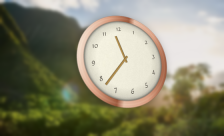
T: 11 h 38 min
